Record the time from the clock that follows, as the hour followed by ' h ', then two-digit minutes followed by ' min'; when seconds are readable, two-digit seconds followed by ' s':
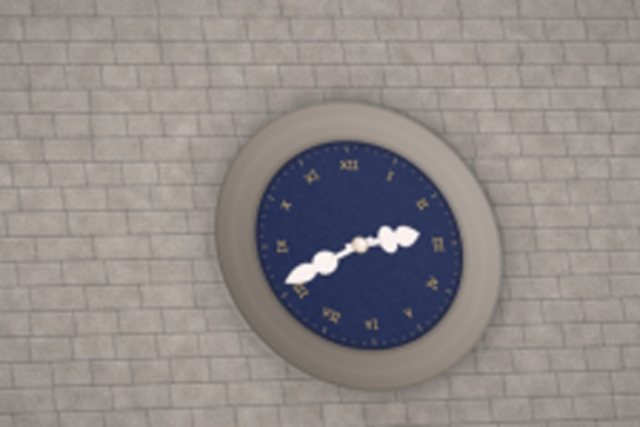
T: 2 h 41 min
